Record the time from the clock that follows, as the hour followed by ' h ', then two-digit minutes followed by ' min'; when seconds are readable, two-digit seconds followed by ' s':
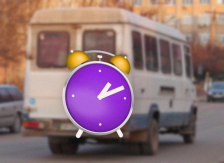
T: 1 h 11 min
